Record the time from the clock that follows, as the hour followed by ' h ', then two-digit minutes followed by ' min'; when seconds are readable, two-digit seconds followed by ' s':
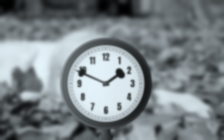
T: 1 h 49 min
